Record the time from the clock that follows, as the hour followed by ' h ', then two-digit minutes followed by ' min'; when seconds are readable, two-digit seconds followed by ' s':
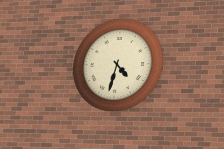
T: 4 h 32 min
